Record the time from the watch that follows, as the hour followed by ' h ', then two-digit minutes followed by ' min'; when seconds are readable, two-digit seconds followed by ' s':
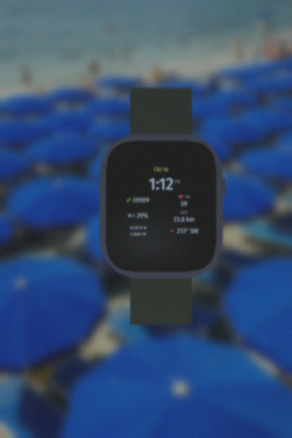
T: 1 h 12 min
